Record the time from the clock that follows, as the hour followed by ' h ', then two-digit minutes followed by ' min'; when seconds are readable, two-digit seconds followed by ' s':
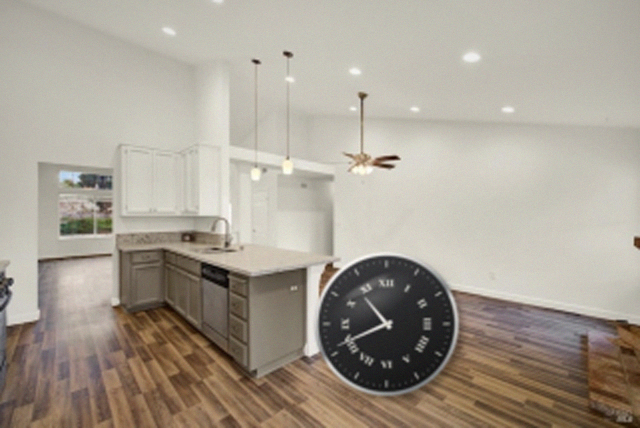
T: 10 h 41 min
